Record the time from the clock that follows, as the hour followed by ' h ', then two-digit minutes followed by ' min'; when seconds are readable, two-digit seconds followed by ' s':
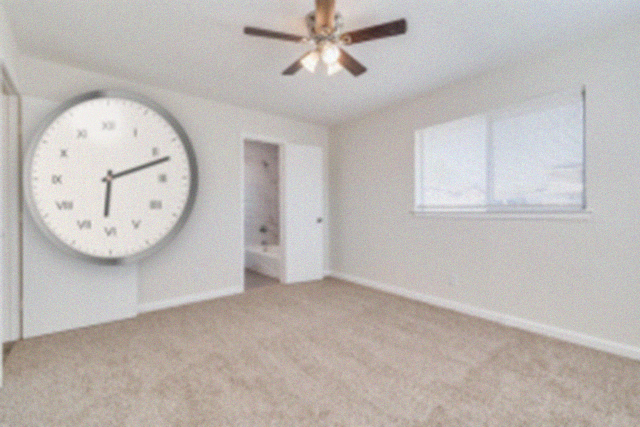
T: 6 h 12 min
